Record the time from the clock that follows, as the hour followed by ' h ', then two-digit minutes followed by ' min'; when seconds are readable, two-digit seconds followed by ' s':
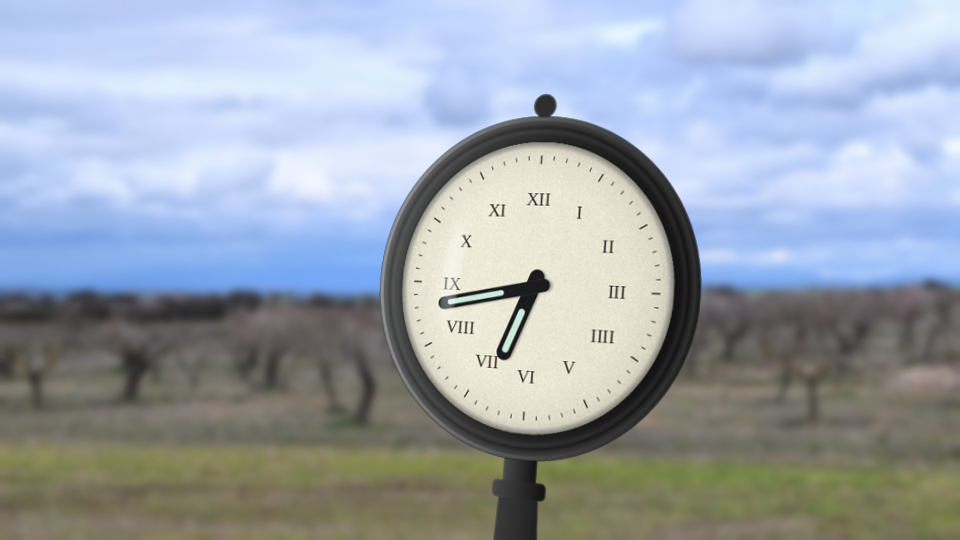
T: 6 h 43 min
